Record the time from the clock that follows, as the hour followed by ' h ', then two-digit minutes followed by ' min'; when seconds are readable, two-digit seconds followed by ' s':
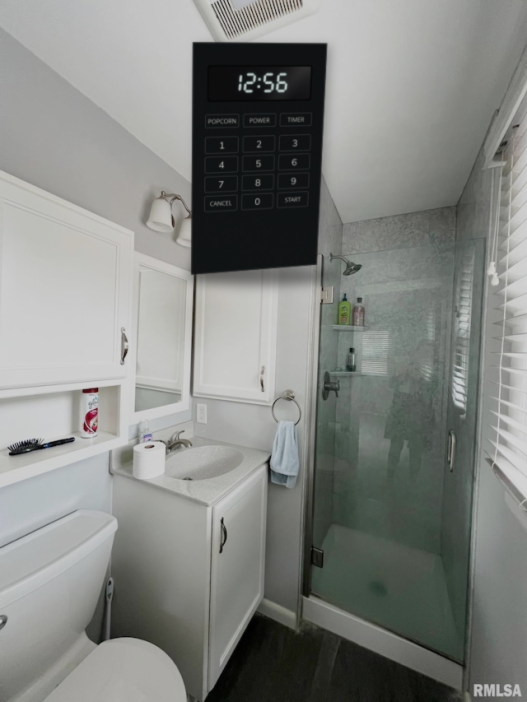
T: 12 h 56 min
